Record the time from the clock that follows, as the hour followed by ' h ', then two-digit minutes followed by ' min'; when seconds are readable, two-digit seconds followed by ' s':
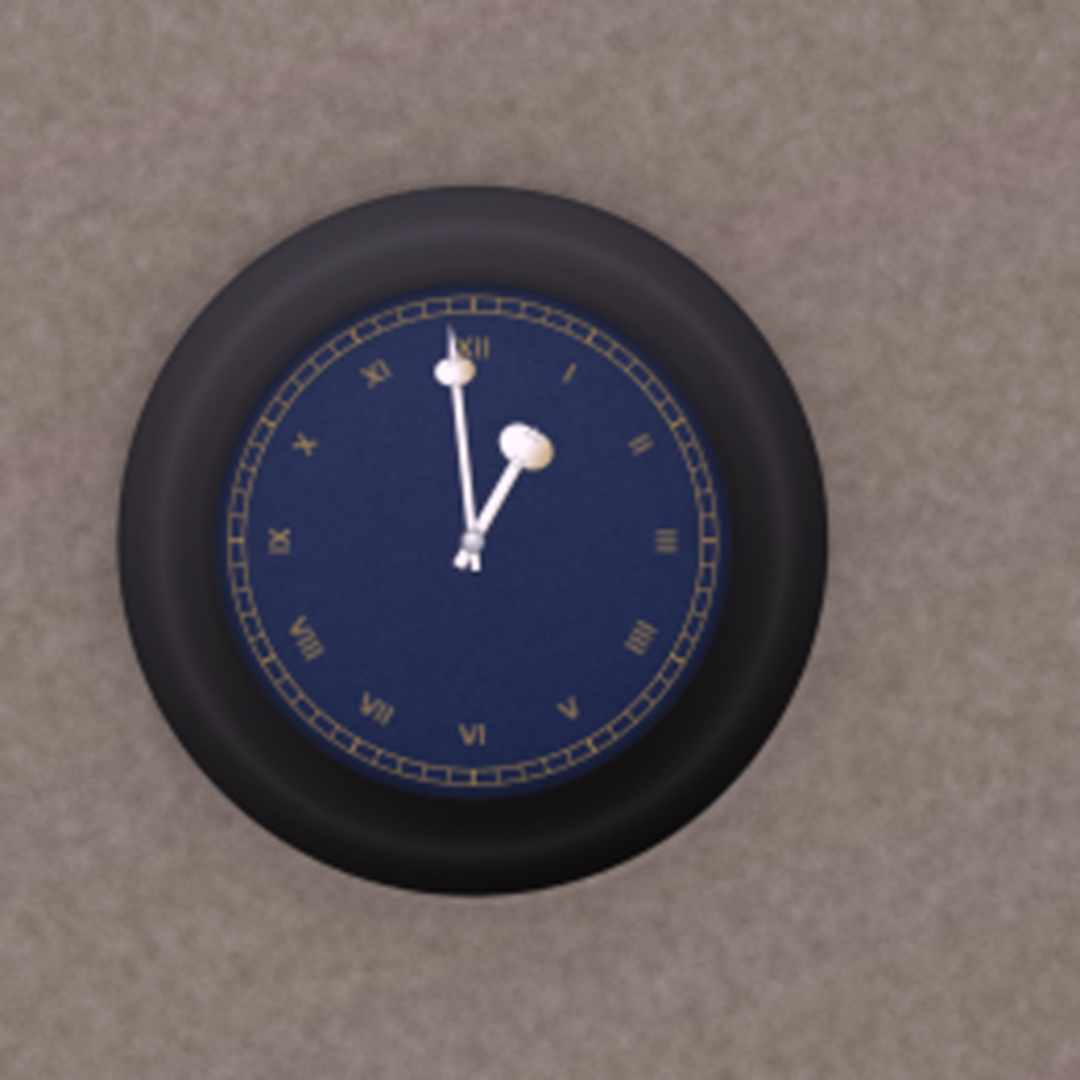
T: 12 h 59 min
